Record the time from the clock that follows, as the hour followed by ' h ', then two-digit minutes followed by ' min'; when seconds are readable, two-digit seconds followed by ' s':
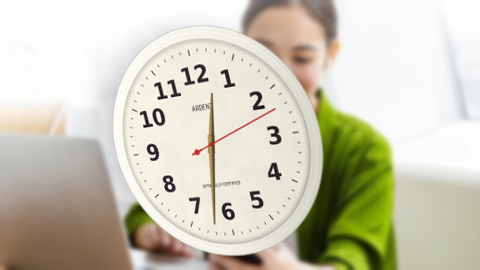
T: 12 h 32 min 12 s
